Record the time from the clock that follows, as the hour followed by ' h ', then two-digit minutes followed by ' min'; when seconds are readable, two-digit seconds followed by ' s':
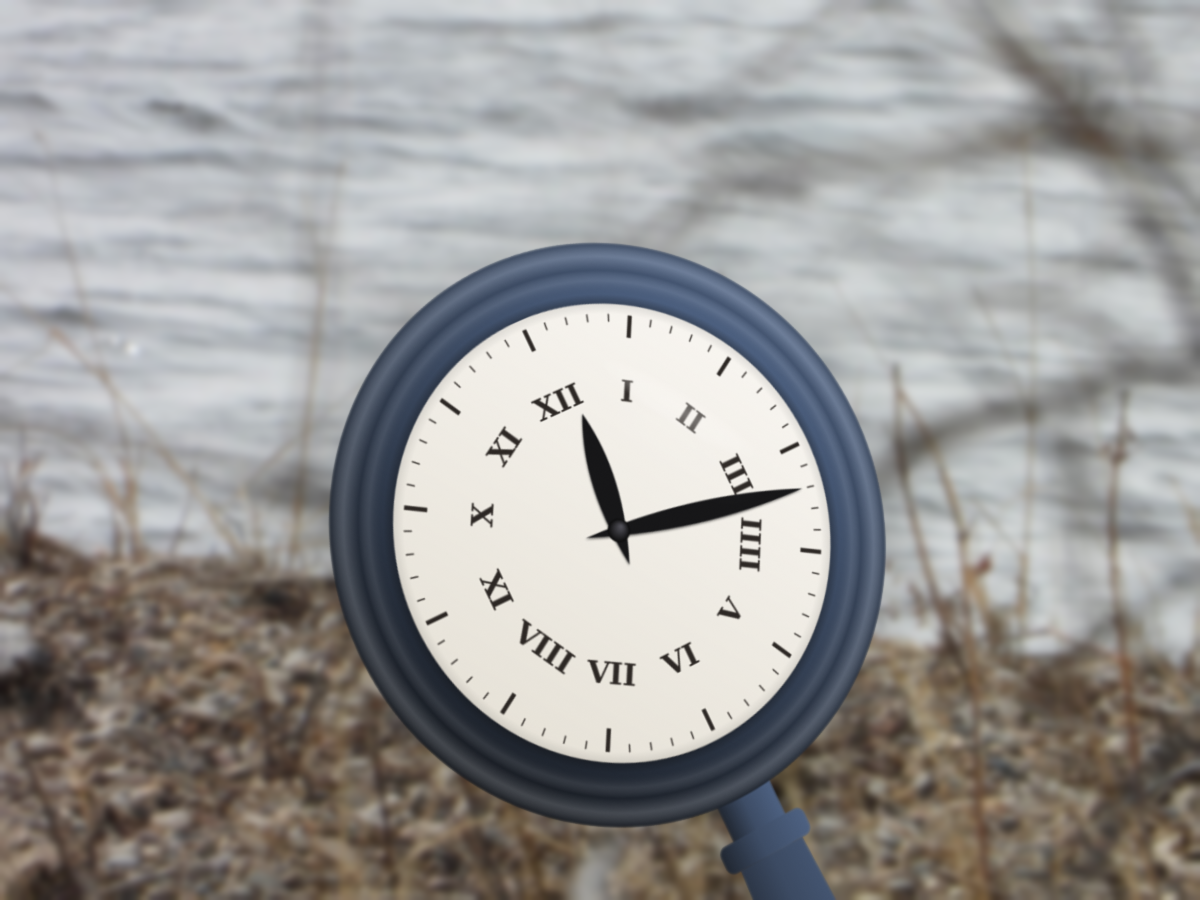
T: 12 h 17 min
